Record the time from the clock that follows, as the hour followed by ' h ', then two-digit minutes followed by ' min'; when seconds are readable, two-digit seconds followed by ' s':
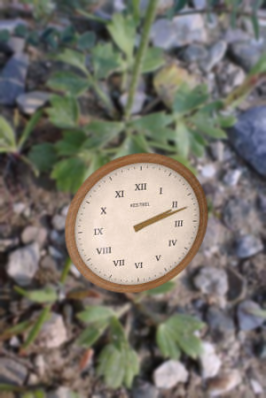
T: 2 h 12 min
